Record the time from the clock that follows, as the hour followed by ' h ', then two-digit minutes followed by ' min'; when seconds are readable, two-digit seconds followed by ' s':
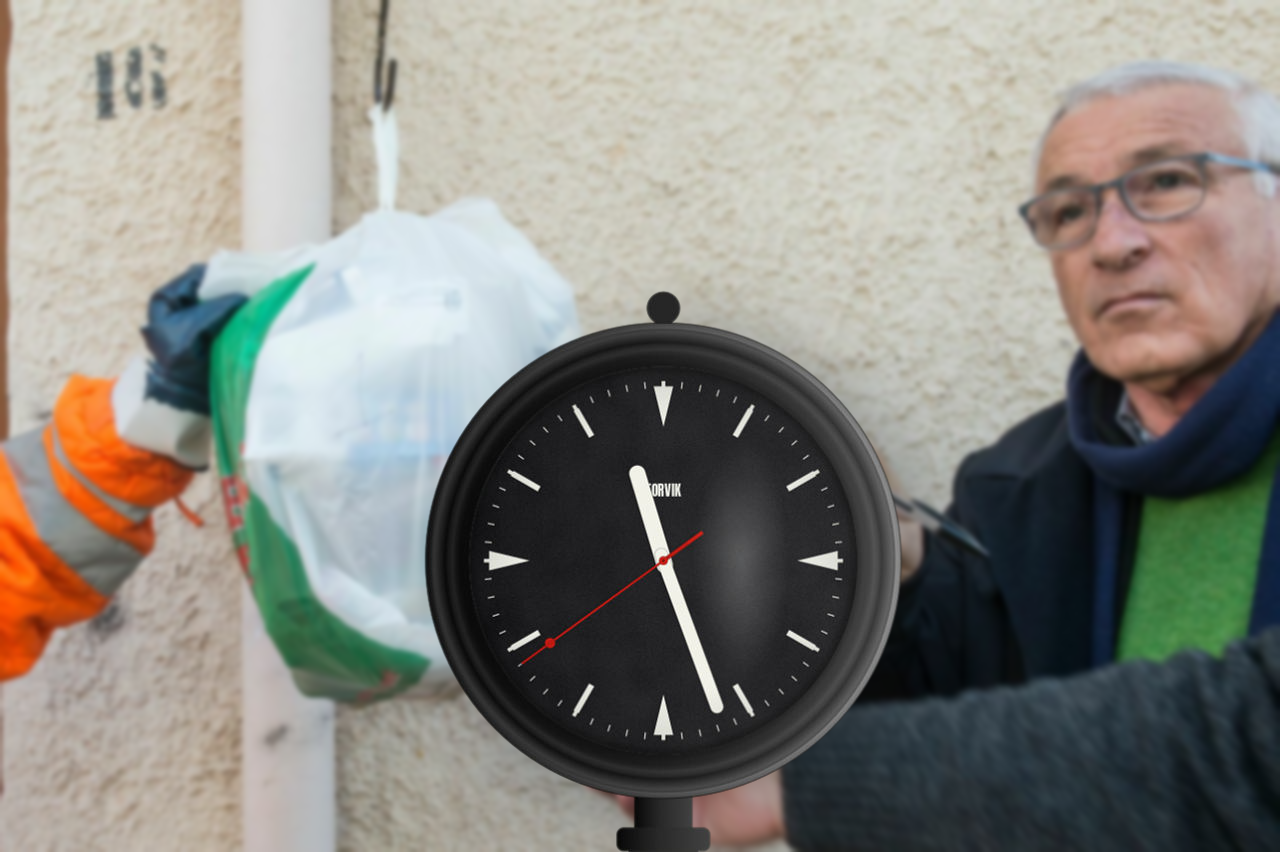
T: 11 h 26 min 39 s
